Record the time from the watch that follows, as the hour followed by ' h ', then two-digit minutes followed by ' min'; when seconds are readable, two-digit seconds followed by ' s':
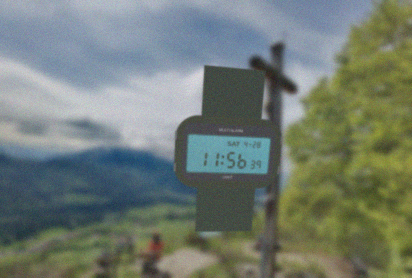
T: 11 h 56 min
